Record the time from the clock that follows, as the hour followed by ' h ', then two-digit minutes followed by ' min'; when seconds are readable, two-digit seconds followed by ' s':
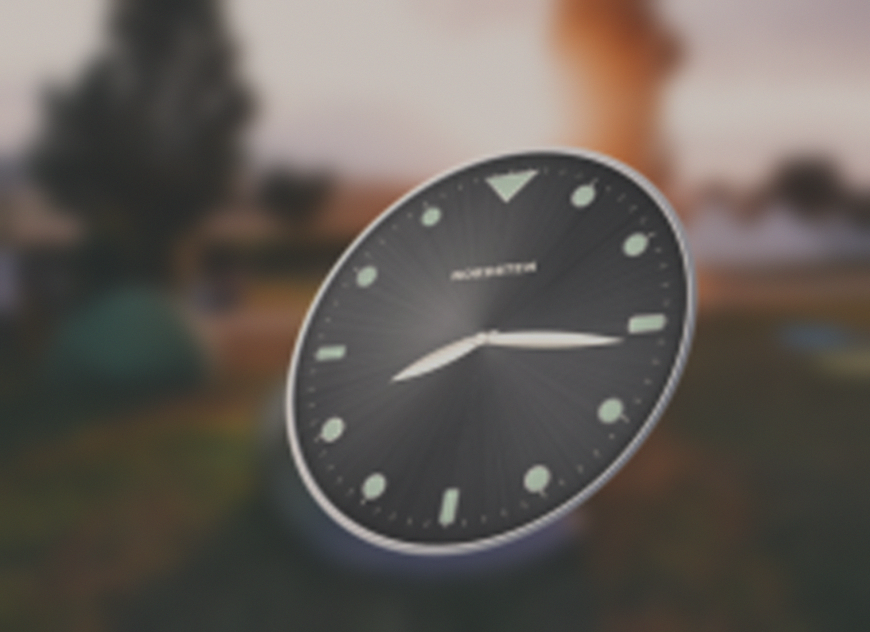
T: 8 h 16 min
